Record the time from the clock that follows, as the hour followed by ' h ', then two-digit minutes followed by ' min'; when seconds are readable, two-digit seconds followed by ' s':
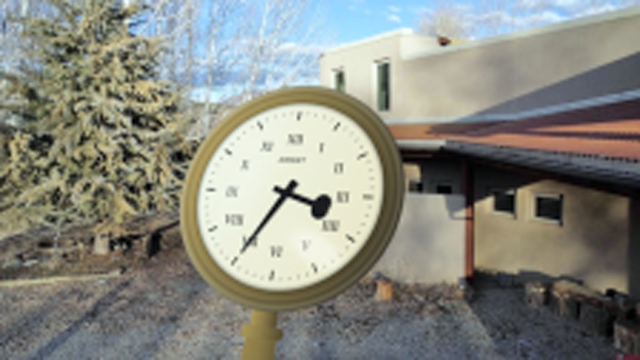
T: 3 h 35 min
